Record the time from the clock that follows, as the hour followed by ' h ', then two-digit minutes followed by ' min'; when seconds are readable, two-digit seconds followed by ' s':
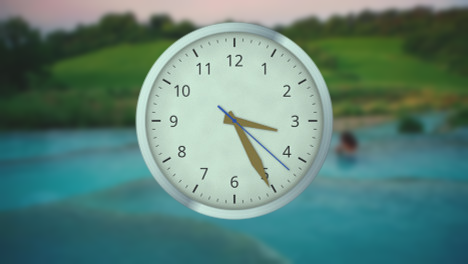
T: 3 h 25 min 22 s
